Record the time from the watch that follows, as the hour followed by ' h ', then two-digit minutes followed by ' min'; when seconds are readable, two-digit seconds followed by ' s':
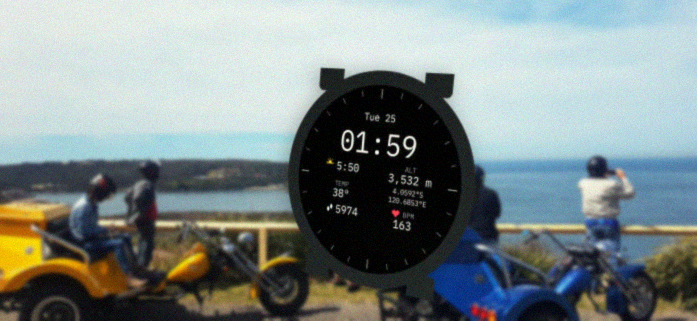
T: 1 h 59 min
